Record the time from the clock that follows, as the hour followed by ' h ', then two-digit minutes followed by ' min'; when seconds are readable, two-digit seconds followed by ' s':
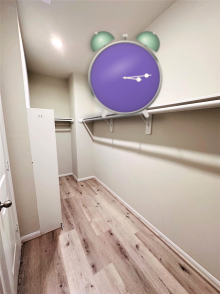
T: 3 h 14 min
